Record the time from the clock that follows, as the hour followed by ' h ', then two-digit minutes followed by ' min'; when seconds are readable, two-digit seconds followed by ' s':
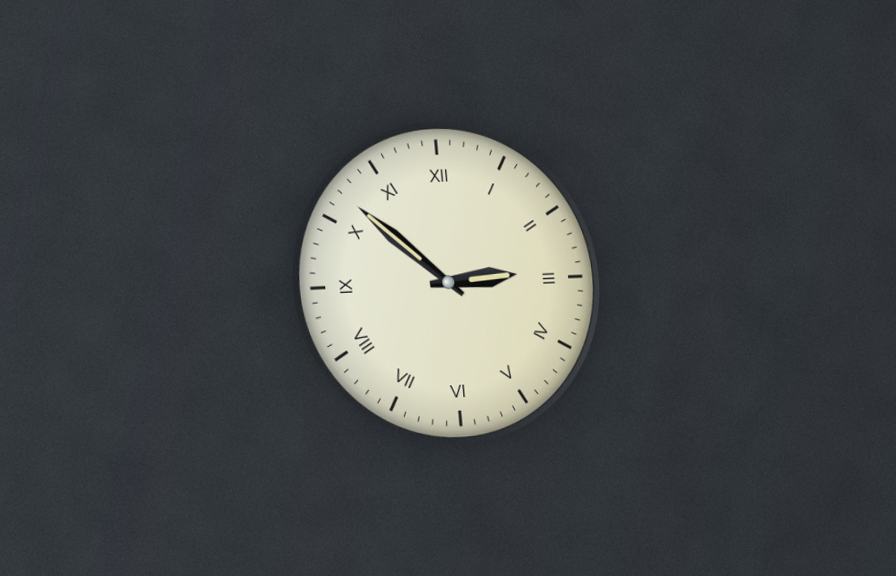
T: 2 h 52 min
